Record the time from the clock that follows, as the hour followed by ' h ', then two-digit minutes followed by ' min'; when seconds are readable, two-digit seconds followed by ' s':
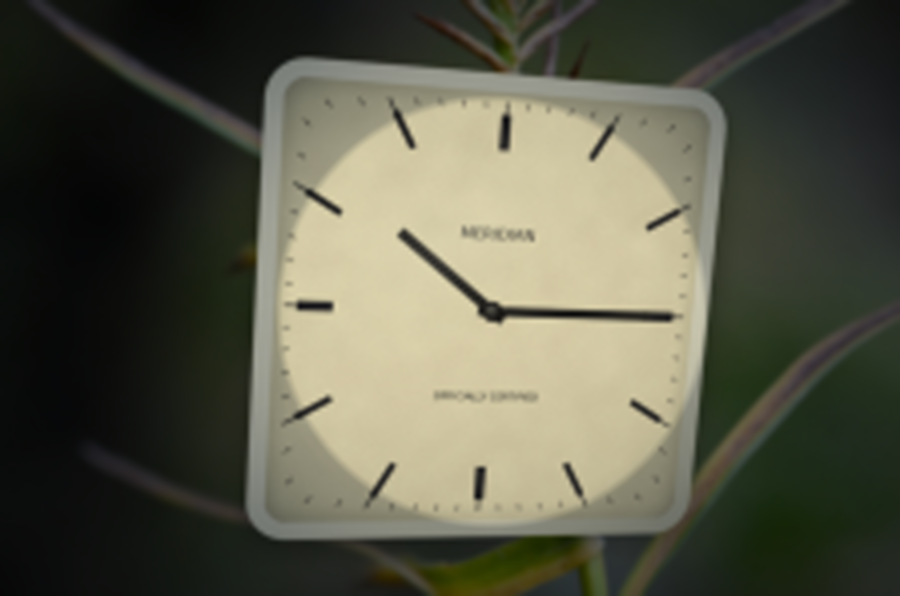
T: 10 h 15 min
